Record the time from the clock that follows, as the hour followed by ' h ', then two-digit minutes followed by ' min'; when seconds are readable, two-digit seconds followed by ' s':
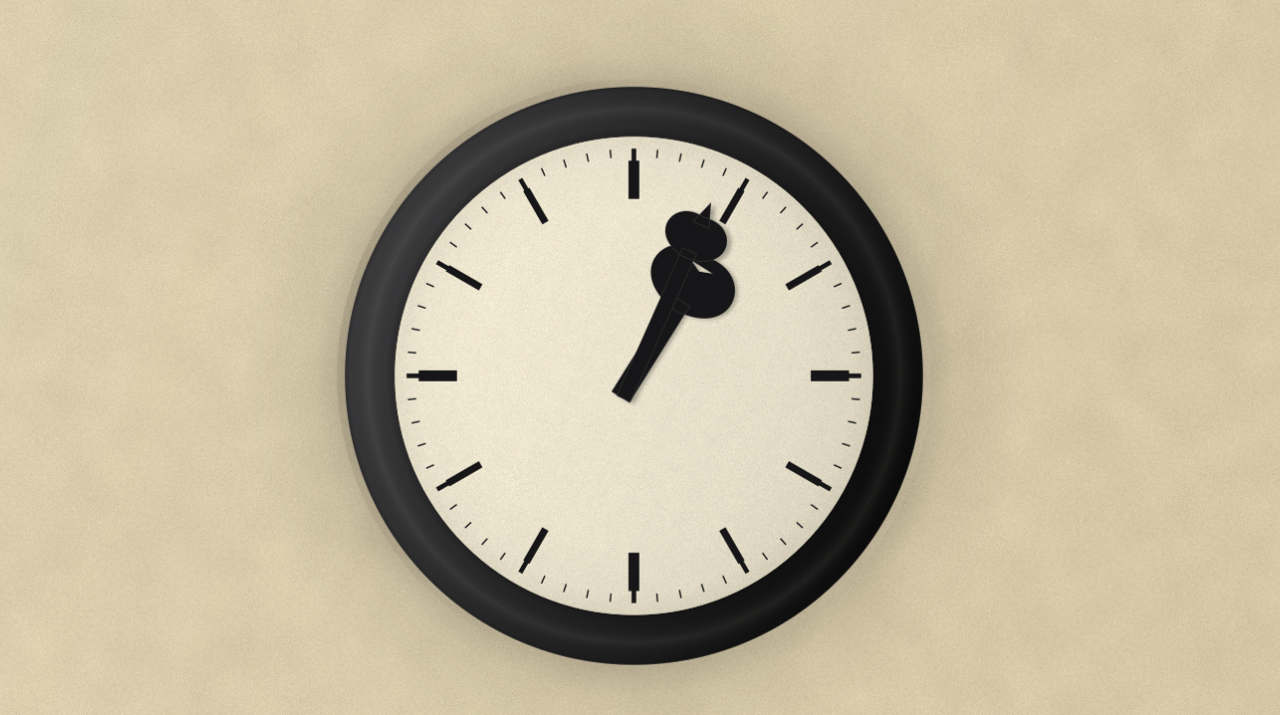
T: 1 h 04 min
